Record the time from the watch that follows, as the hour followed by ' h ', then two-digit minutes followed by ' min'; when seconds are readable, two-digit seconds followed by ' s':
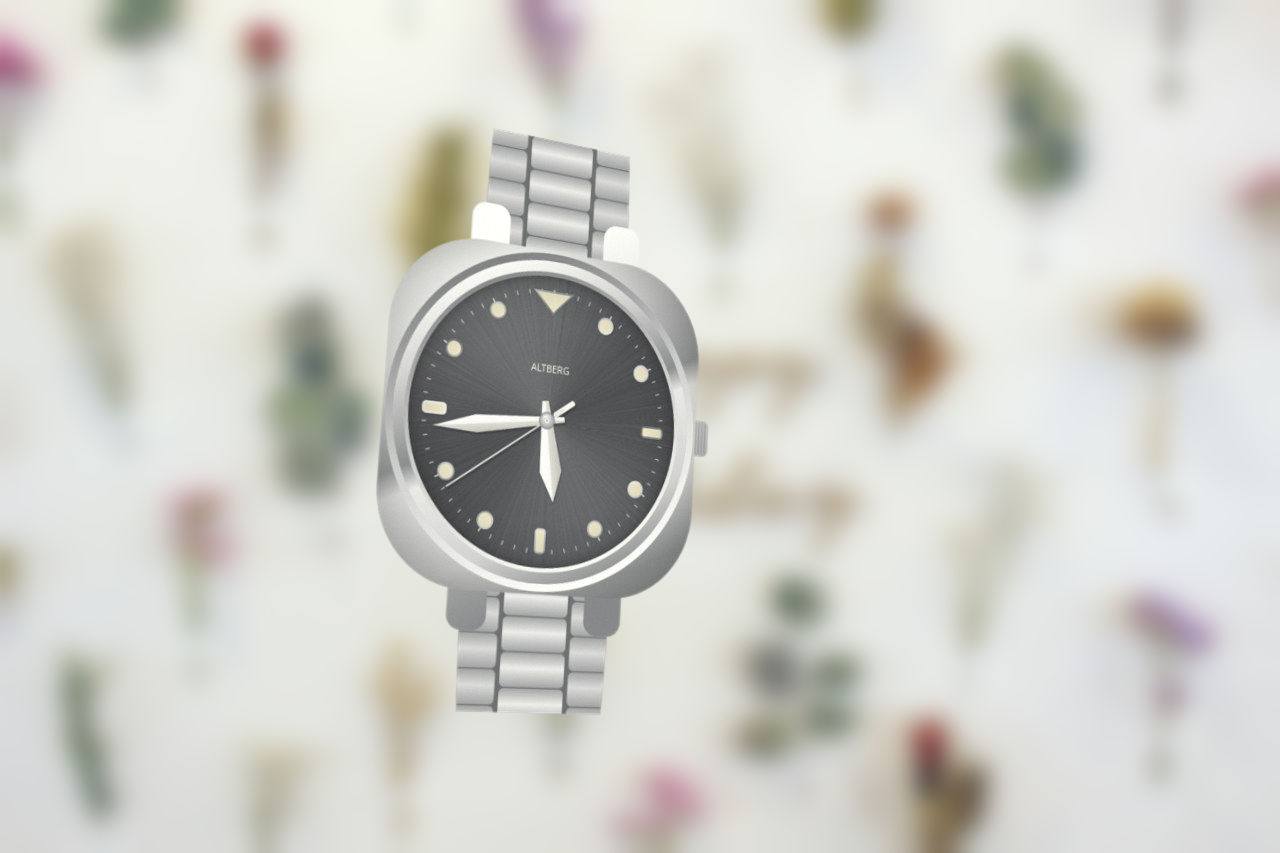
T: 5 h 43 min 39 s
